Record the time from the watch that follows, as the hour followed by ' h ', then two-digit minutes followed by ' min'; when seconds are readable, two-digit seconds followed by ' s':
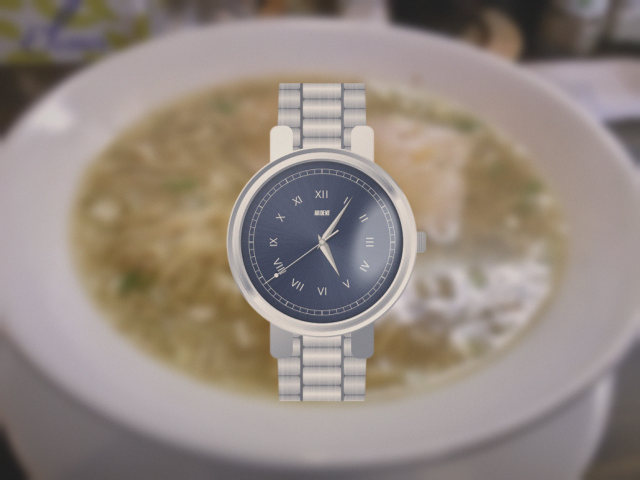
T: 5 h 05 min 39 s
